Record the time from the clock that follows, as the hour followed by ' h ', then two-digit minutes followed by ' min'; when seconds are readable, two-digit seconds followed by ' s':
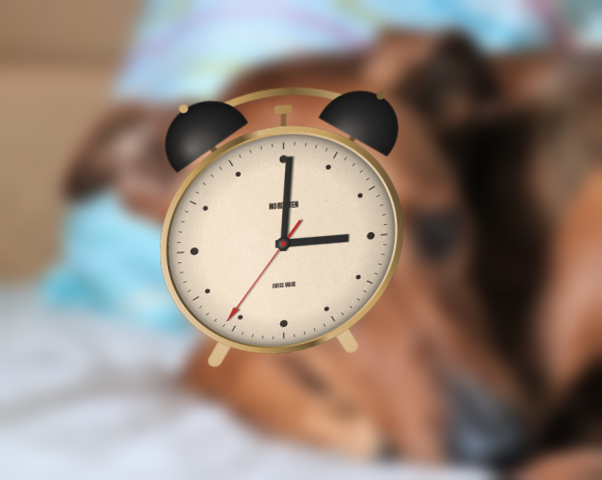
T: 3 h 00 min 36 s
